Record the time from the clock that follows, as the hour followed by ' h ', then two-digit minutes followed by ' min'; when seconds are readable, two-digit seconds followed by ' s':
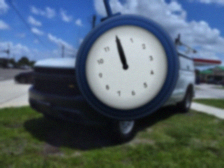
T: 12 h 00 min
